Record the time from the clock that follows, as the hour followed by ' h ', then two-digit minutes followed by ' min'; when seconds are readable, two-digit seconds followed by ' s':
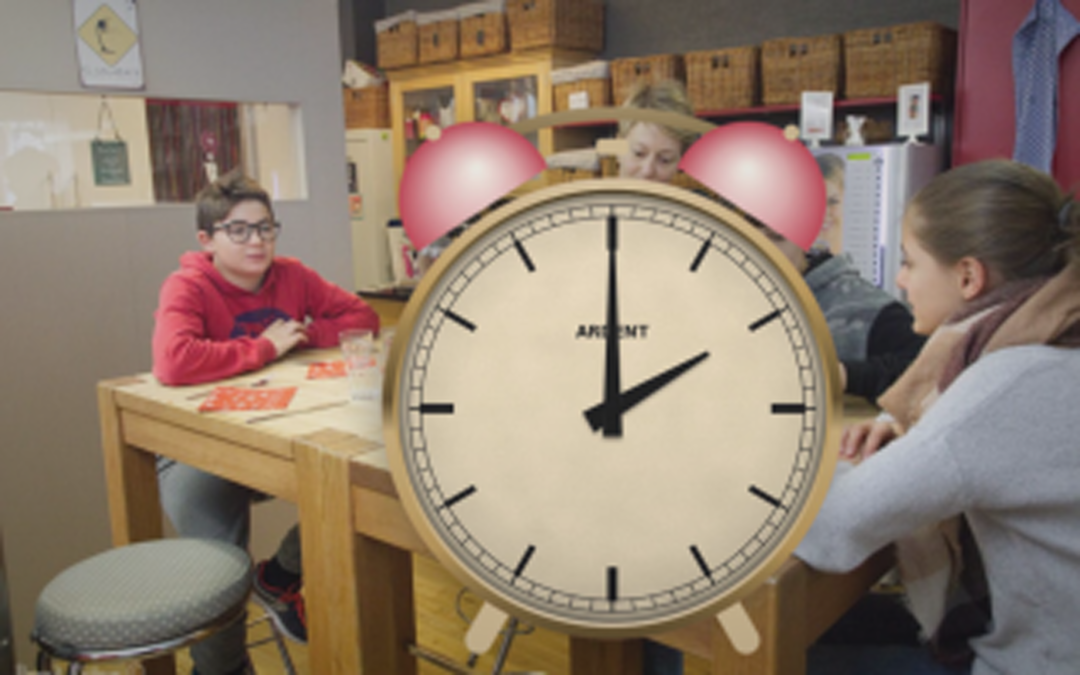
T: 2 h 00 min
